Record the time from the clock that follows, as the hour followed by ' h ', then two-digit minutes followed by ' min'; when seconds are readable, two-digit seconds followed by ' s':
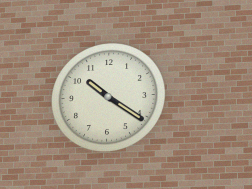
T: 10 h 21 min
